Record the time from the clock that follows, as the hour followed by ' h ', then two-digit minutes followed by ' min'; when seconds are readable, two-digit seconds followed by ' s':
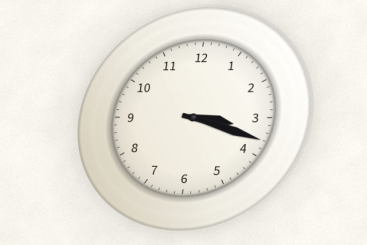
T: 3 h 18 min
